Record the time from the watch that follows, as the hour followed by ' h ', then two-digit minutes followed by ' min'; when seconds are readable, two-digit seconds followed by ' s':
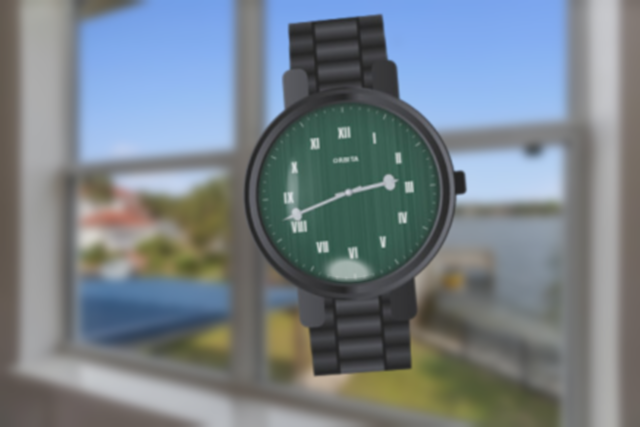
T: 2 h 42 min
